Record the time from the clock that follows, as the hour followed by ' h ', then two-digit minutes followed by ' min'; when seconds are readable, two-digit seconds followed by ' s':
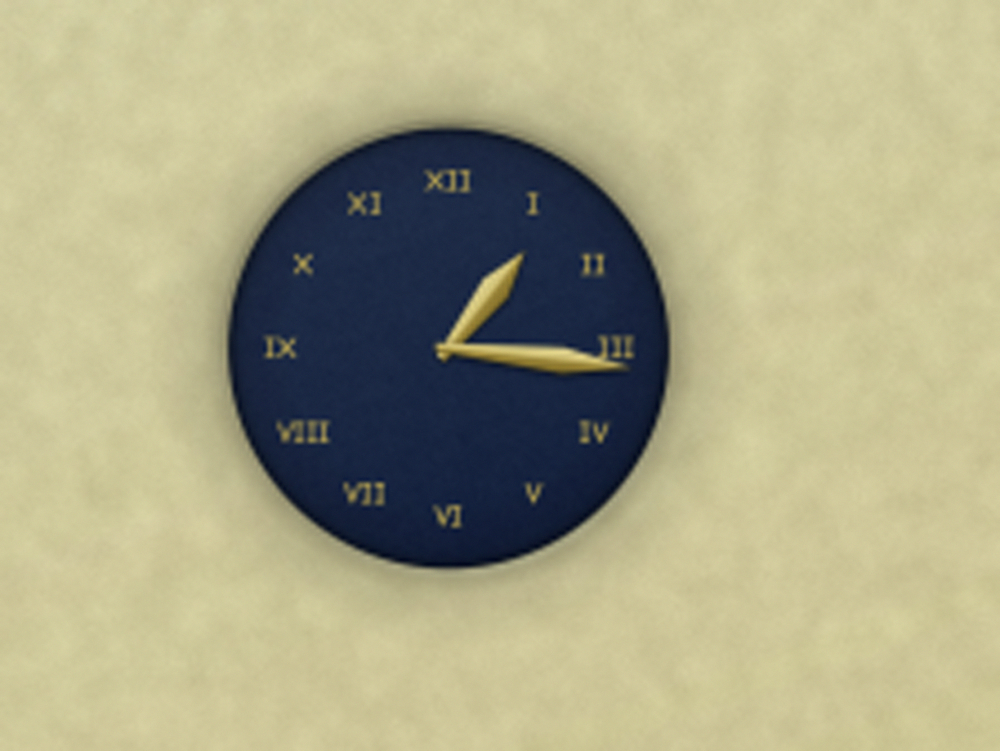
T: 1 h 16 min
